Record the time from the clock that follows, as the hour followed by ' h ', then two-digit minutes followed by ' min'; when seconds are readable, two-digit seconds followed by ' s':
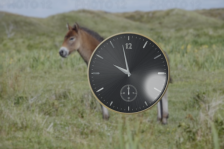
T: 9 h 58 min
